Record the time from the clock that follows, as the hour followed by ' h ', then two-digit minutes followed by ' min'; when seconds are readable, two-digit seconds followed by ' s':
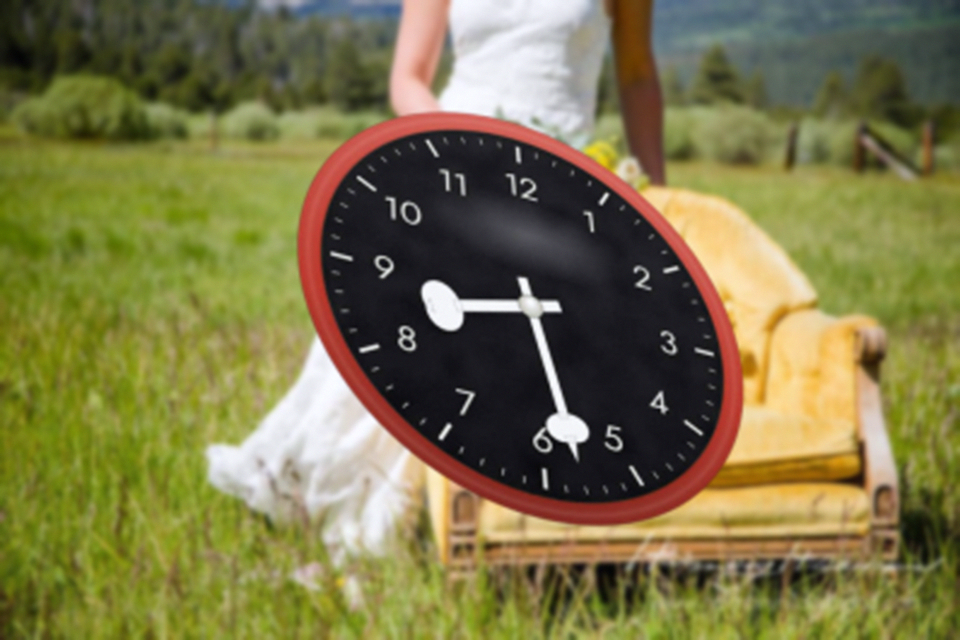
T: 8 h 28 min
